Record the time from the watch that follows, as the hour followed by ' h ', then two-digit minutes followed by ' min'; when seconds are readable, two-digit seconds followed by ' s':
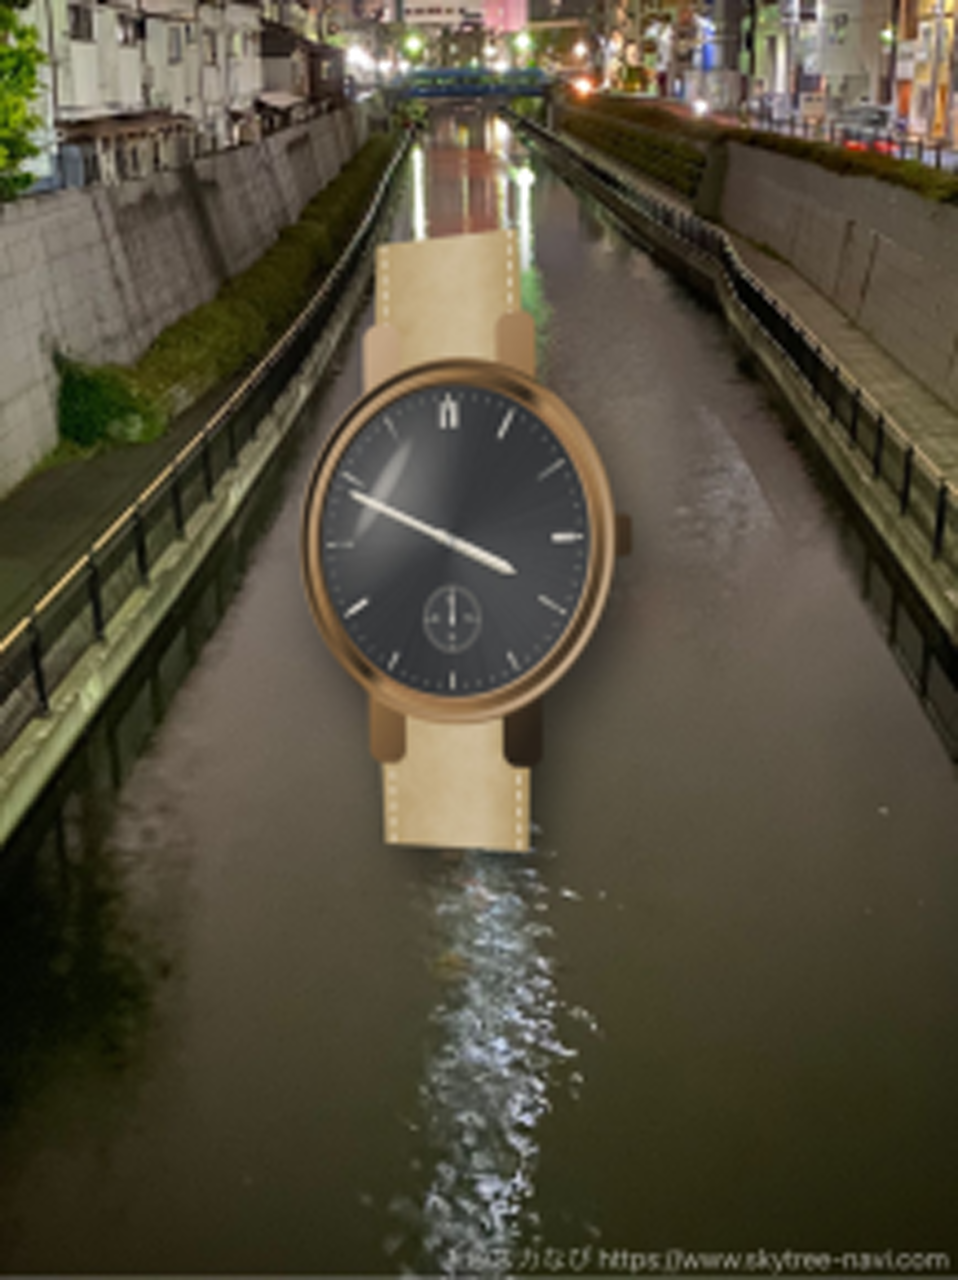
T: 3 h 49 min
